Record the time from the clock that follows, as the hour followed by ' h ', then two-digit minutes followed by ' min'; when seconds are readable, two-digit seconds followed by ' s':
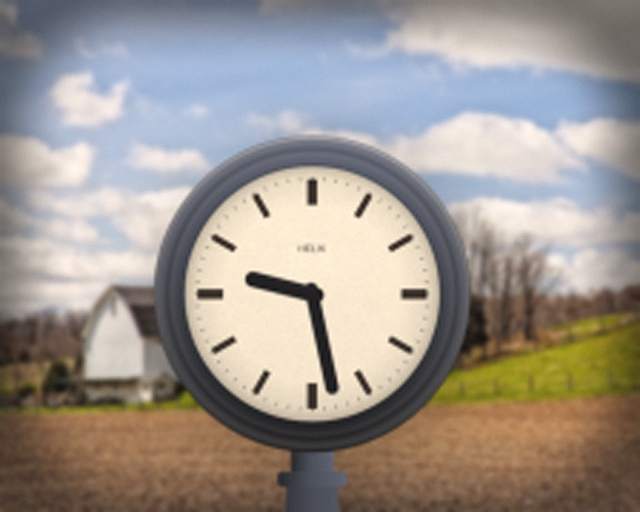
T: 9 h 28 min
